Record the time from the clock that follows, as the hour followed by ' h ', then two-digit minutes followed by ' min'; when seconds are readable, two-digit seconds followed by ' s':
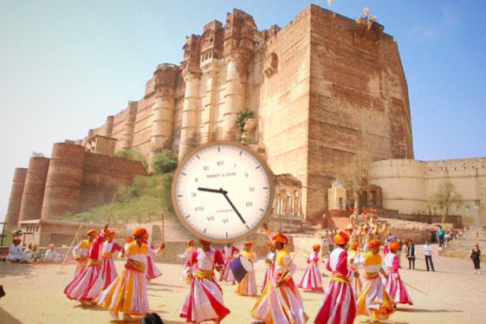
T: 9 h 25 min
